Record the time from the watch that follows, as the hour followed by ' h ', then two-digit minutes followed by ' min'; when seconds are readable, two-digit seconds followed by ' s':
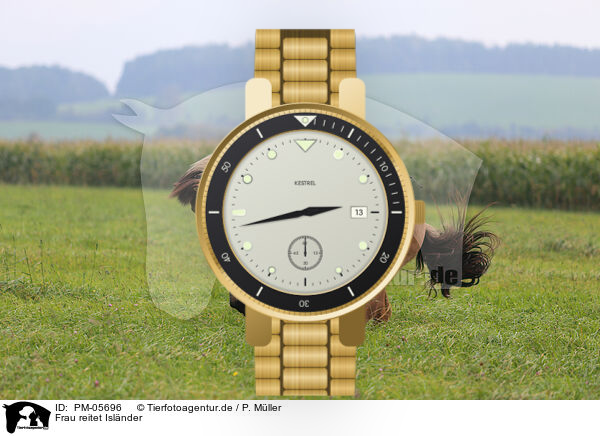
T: 2 h 43 min
